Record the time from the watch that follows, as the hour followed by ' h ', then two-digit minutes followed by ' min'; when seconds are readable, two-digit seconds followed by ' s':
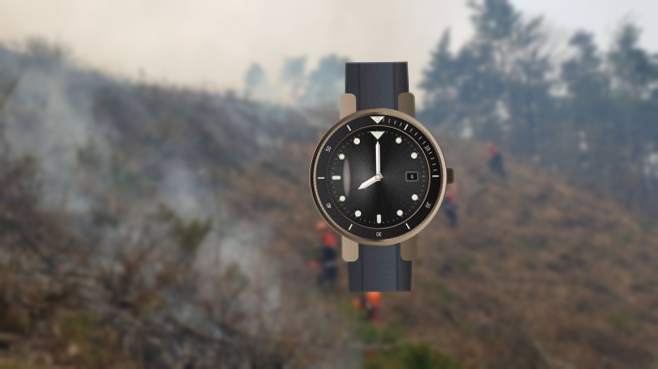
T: 8 h 00 min
